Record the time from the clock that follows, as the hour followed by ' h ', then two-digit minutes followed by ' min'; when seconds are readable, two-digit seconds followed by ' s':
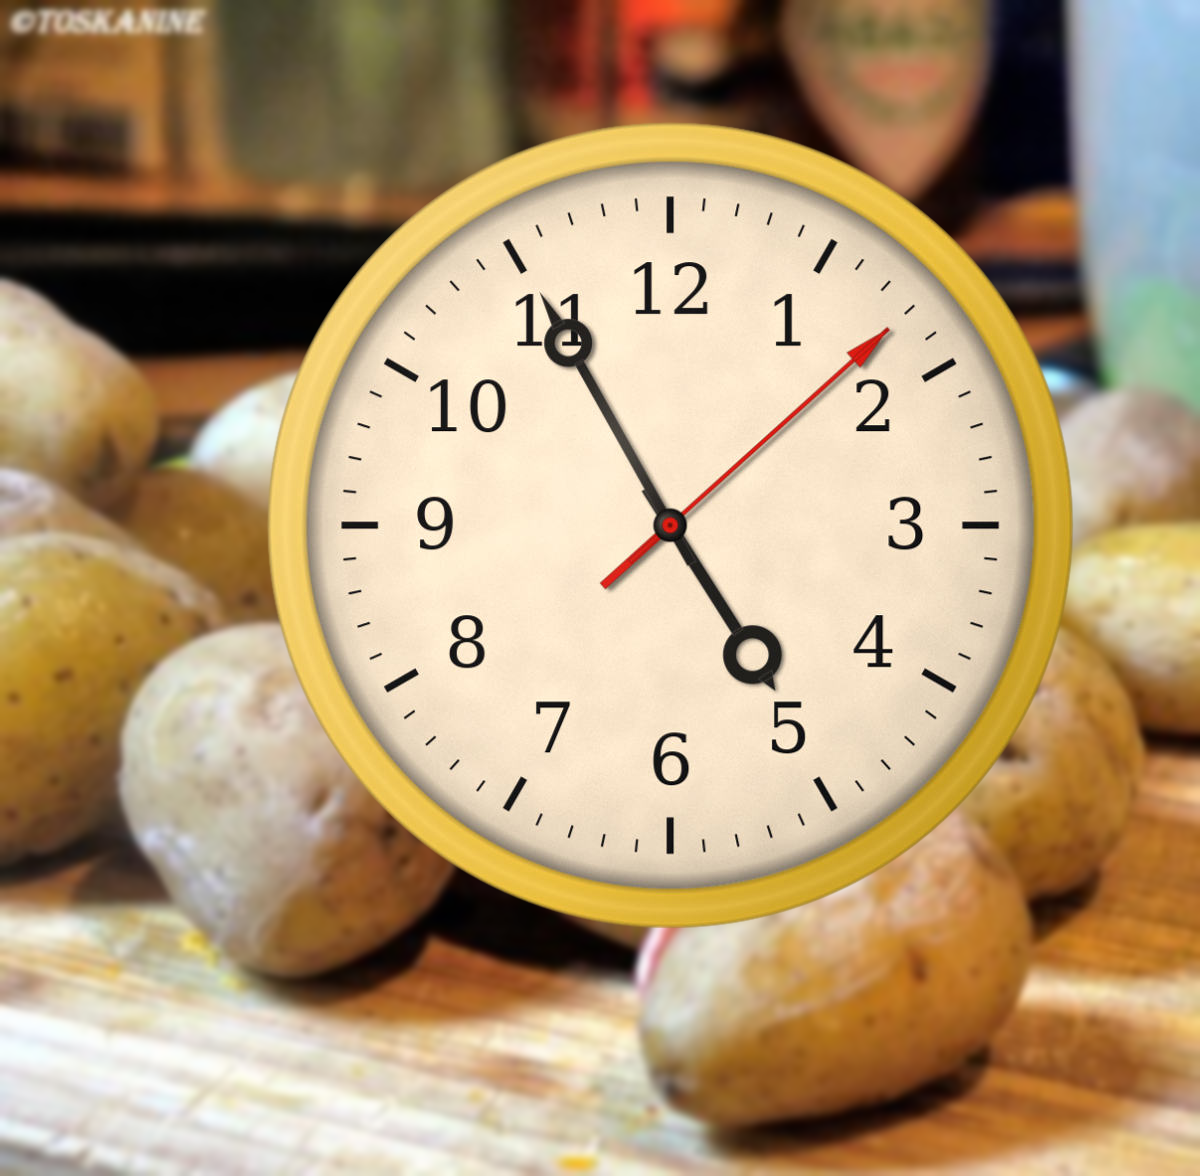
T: 4 h 55 min 08 s
